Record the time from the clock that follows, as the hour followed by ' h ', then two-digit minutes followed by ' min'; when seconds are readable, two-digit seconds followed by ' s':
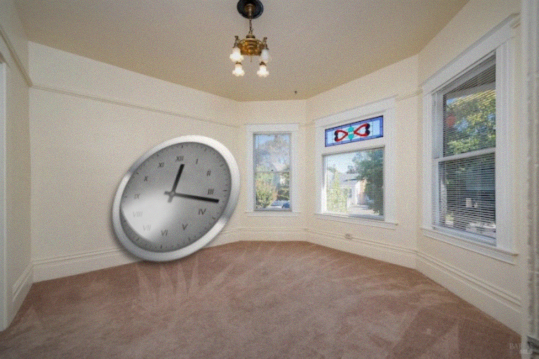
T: 12 h 17 min
